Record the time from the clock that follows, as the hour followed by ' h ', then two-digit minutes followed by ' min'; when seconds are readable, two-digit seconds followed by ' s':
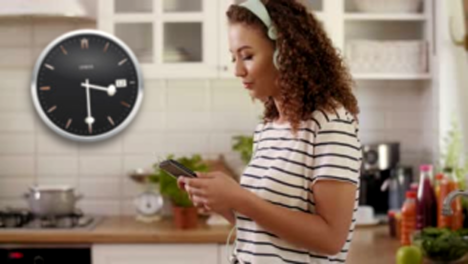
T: 3 h 30 min
